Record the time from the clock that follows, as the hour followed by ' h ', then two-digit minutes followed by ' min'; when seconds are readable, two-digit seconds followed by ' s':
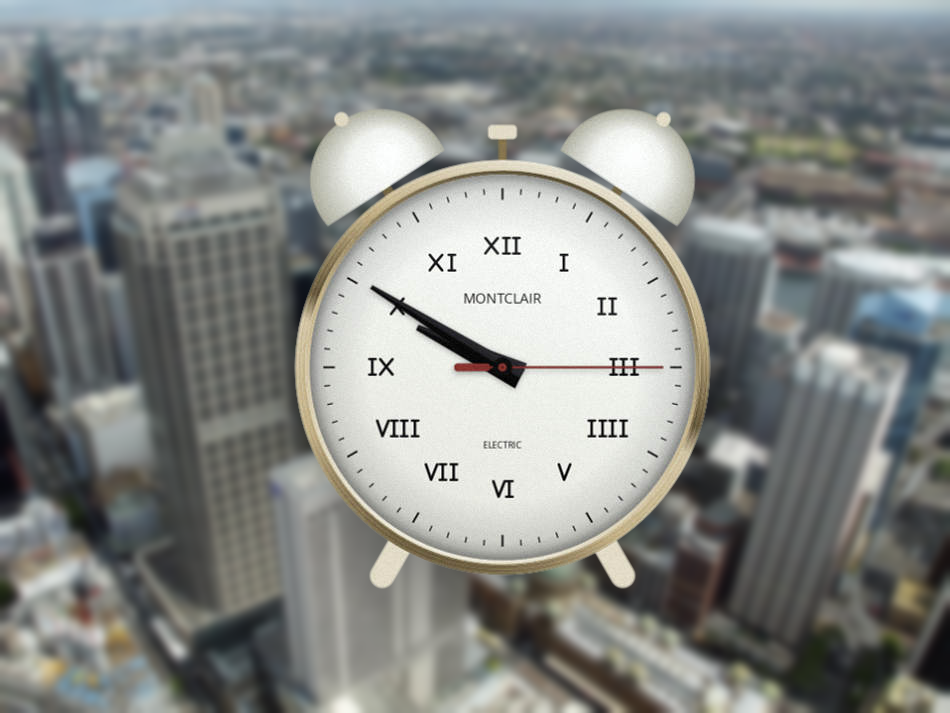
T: 9 h 50 min 15 s
